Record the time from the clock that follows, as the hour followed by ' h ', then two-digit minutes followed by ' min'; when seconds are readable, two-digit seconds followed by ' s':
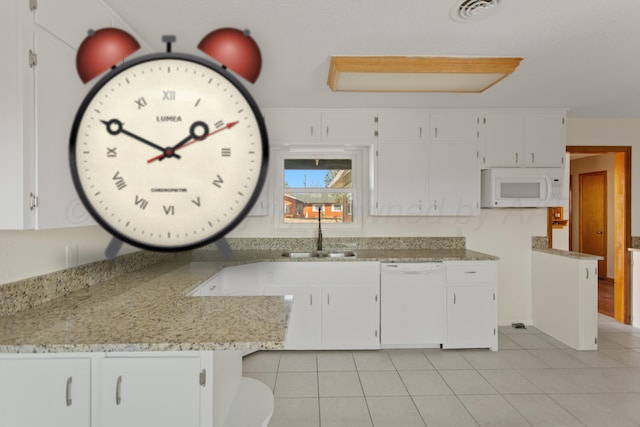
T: 1 h 49 min 11 s
